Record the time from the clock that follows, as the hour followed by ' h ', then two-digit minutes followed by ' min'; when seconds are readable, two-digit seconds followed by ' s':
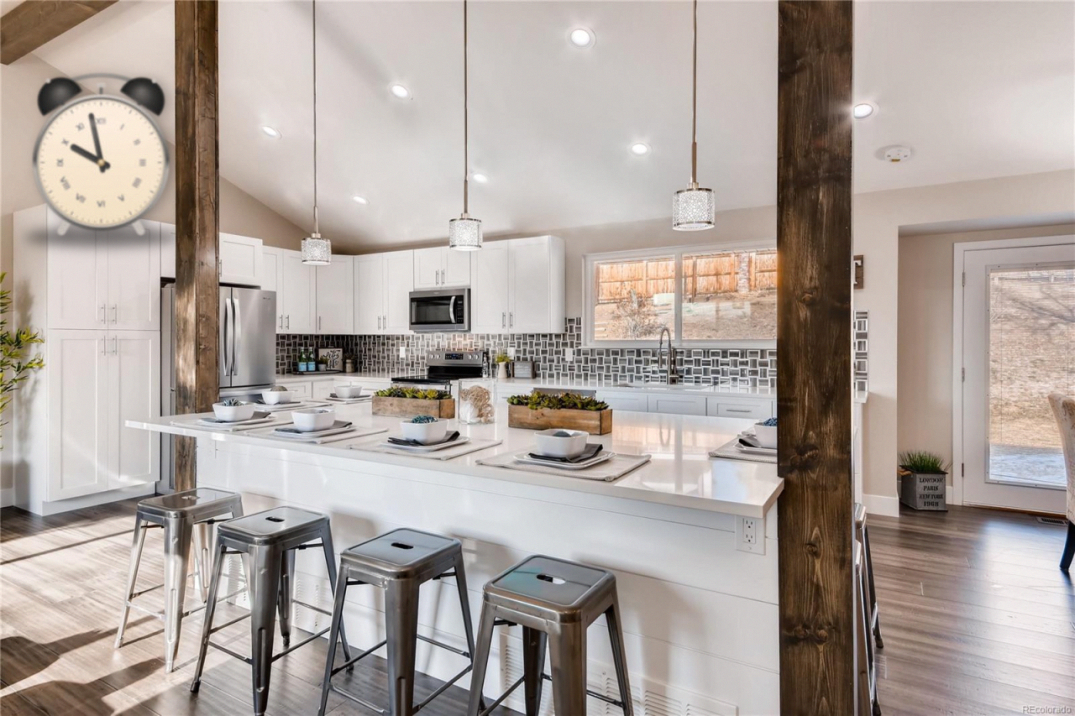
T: 9 h 58 min
